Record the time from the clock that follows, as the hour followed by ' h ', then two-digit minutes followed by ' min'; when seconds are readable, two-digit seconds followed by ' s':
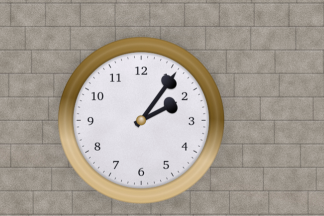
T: 2 h 06 min
